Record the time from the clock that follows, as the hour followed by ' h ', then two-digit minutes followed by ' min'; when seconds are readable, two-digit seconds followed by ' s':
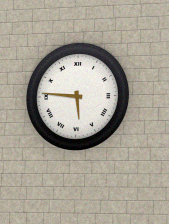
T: 5 h 46 min
